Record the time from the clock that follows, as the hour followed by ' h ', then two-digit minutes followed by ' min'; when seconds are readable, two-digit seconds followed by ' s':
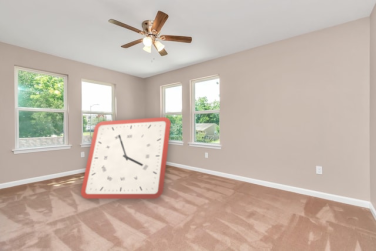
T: 3 h 56 min
